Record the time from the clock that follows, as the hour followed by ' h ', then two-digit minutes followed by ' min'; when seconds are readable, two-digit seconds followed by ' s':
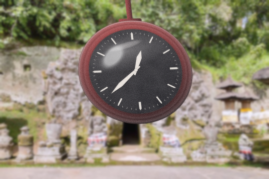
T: 12 h 38 min
